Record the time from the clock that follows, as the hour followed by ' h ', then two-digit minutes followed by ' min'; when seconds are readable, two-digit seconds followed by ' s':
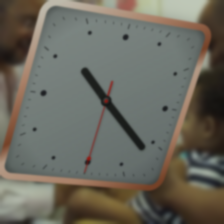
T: 10 h 21 min 30 s
